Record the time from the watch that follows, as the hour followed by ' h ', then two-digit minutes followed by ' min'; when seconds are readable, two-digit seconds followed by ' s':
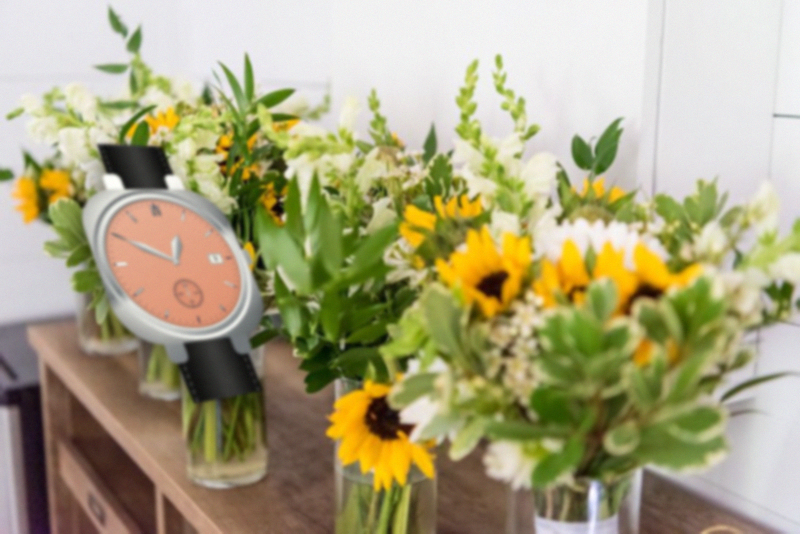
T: 12 h 50 min
